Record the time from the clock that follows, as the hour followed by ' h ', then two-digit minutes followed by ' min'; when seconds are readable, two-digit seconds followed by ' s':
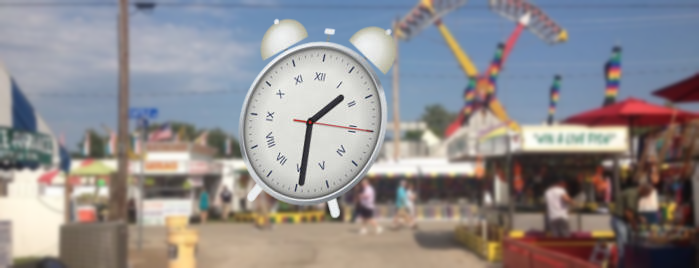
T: 1 h 29 min 15 s
